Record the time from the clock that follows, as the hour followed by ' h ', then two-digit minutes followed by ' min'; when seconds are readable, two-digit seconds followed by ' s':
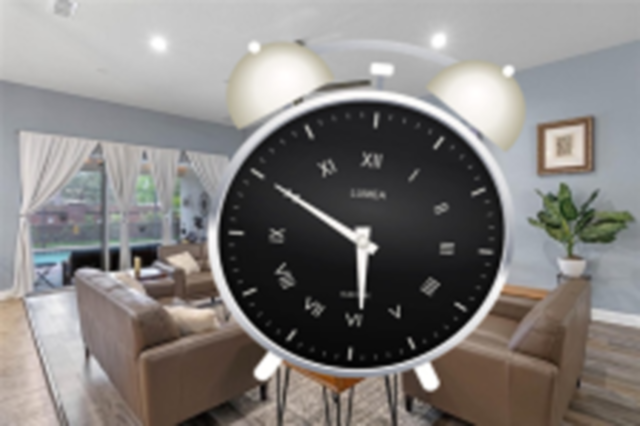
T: 5 h 50 min
